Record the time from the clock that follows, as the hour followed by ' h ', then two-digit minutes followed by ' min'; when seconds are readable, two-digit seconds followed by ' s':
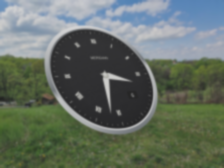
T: 3 h 32 min
